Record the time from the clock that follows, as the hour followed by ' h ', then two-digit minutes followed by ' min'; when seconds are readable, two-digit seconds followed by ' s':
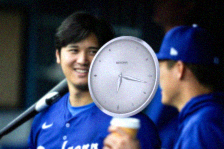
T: 6 h 17 min
